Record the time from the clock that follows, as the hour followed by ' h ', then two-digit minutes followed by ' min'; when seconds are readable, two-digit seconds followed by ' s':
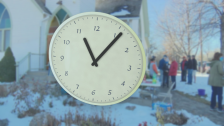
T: 11 h 06 min
